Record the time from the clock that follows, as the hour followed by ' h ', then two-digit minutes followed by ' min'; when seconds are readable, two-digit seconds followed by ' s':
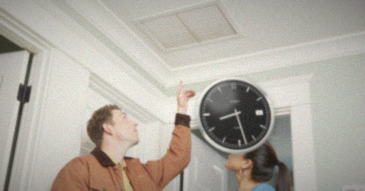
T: 8 h 28 min
